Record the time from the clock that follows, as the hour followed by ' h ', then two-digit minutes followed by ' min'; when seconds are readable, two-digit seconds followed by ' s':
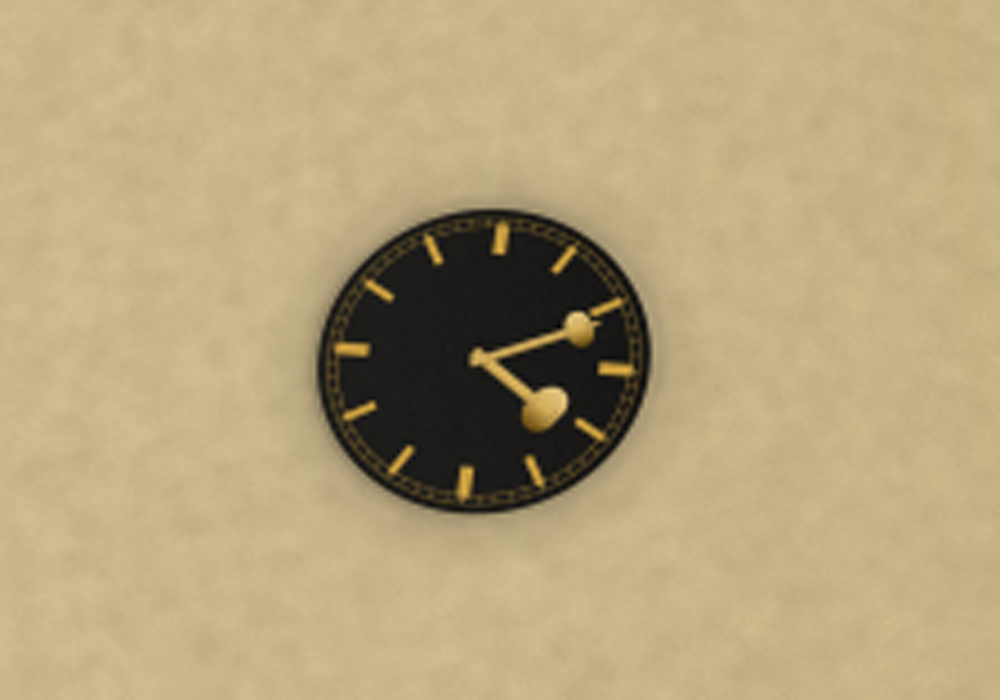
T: 4 h 11 min
